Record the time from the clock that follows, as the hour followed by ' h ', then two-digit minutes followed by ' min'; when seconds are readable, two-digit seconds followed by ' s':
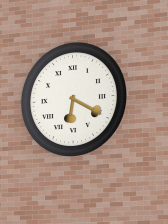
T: 6 h 20 min
